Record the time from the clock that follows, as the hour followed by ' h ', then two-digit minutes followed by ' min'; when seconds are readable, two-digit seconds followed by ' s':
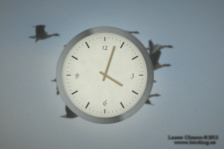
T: 4 h 03 min
